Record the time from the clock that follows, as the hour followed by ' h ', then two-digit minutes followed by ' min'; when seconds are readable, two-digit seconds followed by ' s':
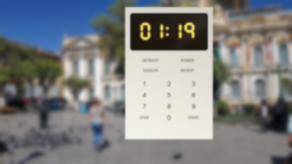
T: 1 h 19 min
